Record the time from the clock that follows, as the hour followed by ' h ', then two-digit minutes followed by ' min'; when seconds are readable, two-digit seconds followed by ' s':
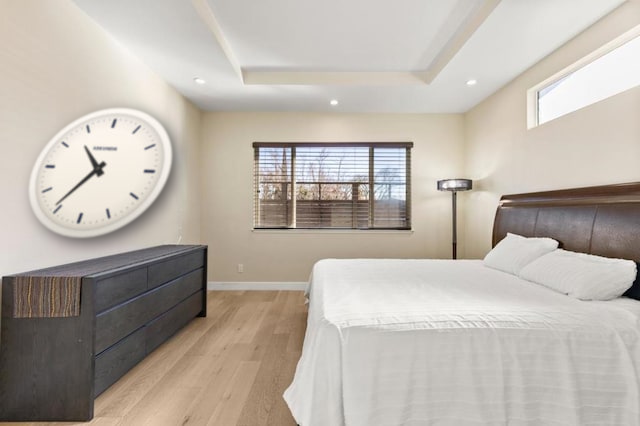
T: 10 h 36 min
